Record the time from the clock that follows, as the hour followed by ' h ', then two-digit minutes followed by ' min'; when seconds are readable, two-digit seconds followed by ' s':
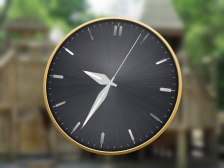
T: 9 h 34 min 04 s
